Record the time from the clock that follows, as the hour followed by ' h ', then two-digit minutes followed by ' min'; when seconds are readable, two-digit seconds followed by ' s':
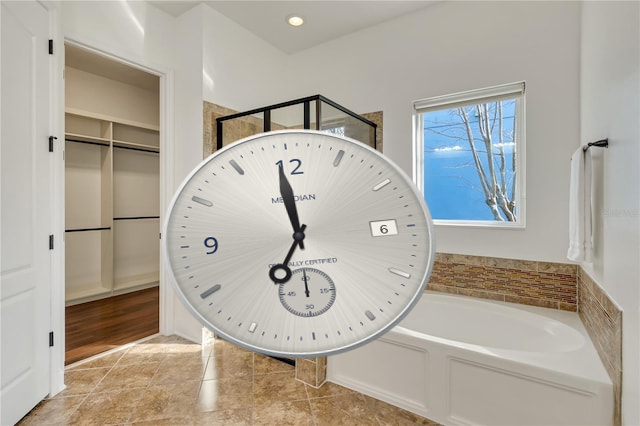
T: 6 h 59 min
